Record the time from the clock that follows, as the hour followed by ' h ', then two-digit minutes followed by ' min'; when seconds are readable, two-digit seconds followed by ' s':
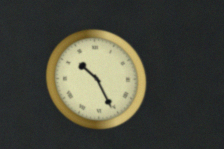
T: 10 h 26 min
